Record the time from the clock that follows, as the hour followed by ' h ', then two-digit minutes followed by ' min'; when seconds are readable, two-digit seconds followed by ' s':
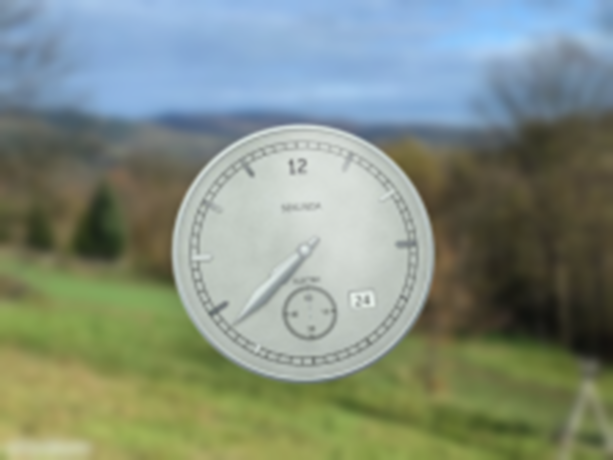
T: 7 h 38 min
